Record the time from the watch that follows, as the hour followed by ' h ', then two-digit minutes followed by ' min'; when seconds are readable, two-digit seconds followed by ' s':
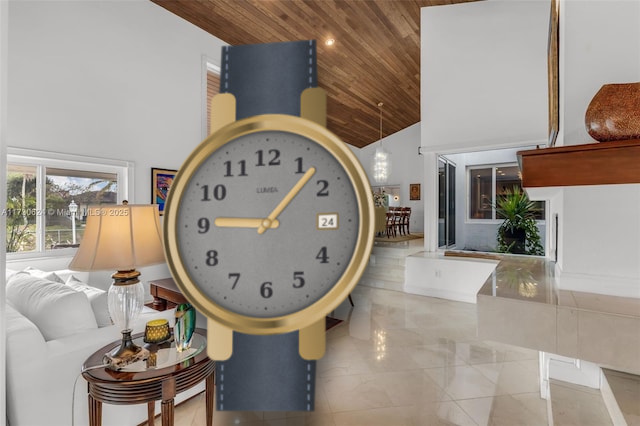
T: 9 h 07 min
